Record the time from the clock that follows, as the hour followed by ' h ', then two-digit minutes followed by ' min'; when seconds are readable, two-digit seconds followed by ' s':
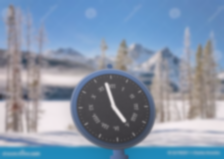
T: 4 h 58 min
